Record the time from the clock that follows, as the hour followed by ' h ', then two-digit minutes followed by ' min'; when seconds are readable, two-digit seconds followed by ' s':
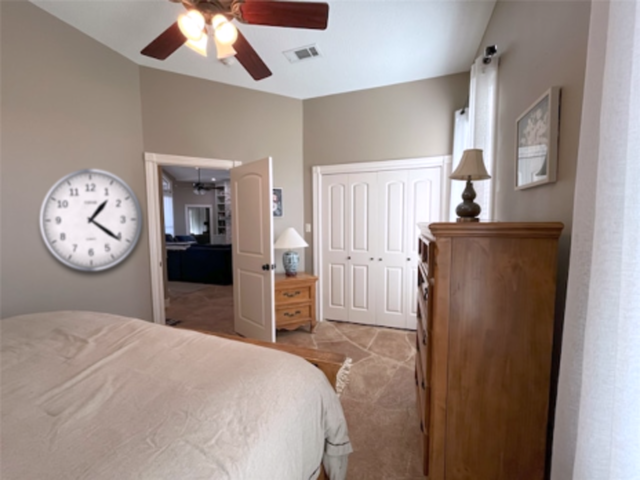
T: 1 h 21 min
